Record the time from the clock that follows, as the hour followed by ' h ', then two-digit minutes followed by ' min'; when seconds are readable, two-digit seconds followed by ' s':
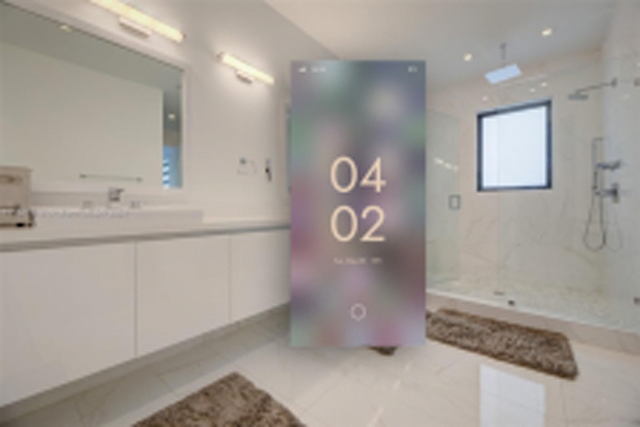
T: 4 h 02 min
